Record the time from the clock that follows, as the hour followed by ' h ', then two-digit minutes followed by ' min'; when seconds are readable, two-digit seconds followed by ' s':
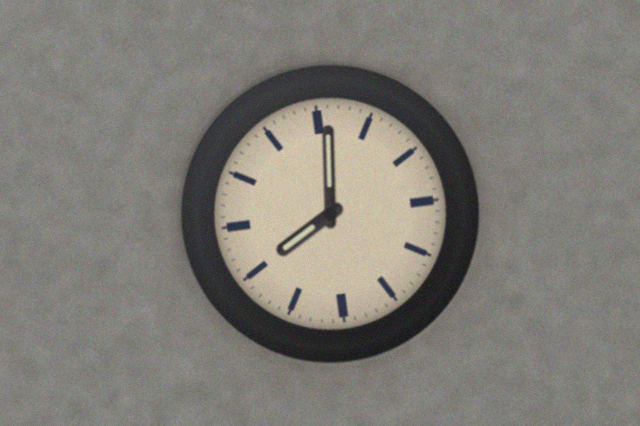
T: 8 h 01 min
